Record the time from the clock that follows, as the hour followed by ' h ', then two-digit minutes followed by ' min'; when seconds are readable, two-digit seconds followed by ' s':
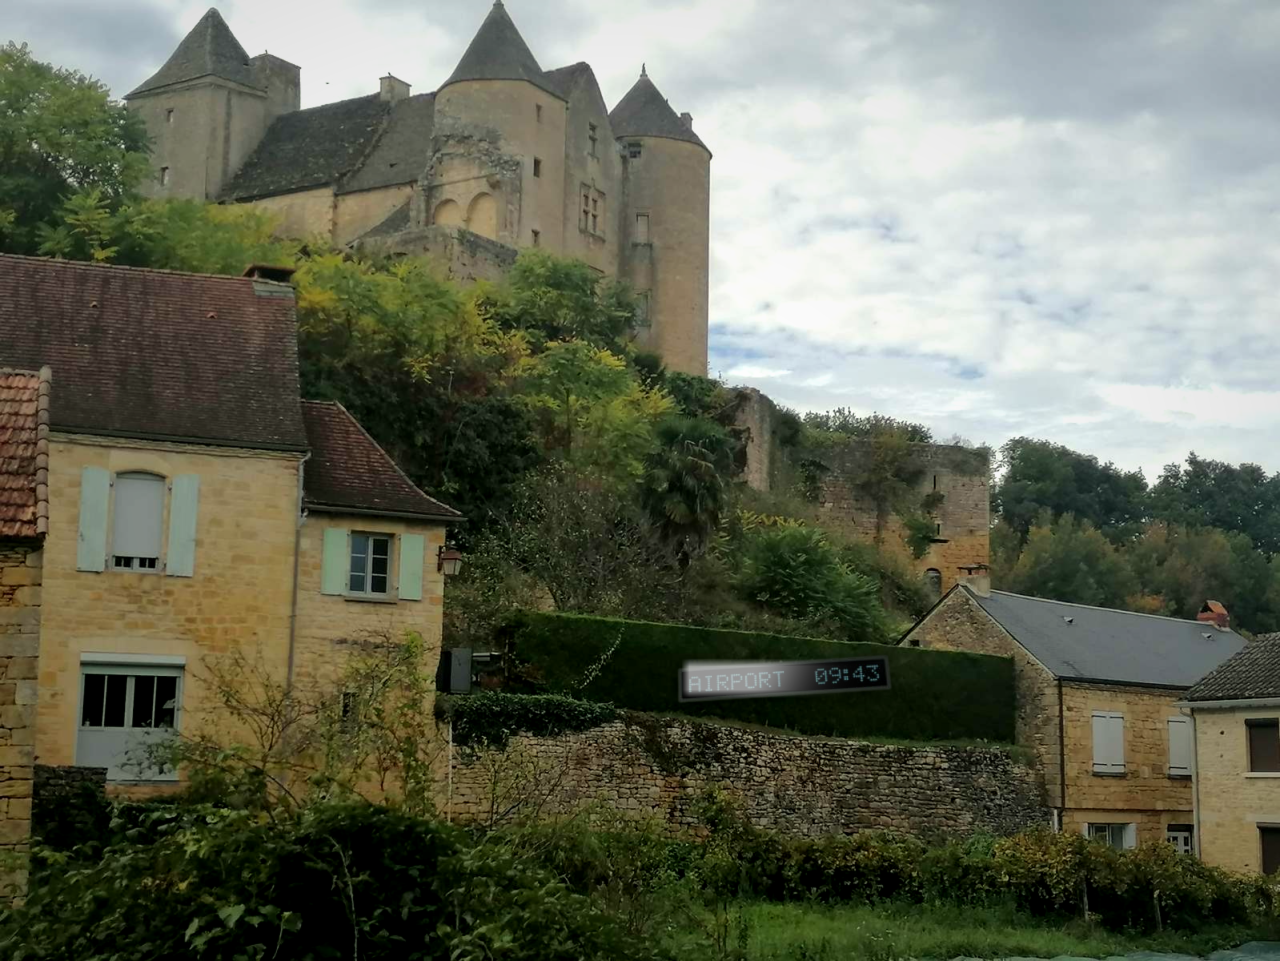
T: 9 h 43 min
